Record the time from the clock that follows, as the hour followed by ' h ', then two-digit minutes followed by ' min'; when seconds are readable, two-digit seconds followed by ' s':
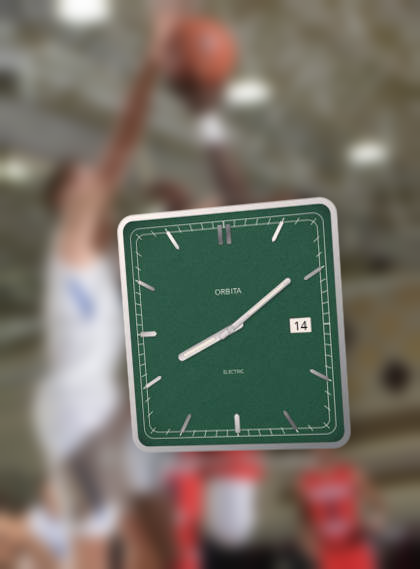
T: 8 h 09 min
